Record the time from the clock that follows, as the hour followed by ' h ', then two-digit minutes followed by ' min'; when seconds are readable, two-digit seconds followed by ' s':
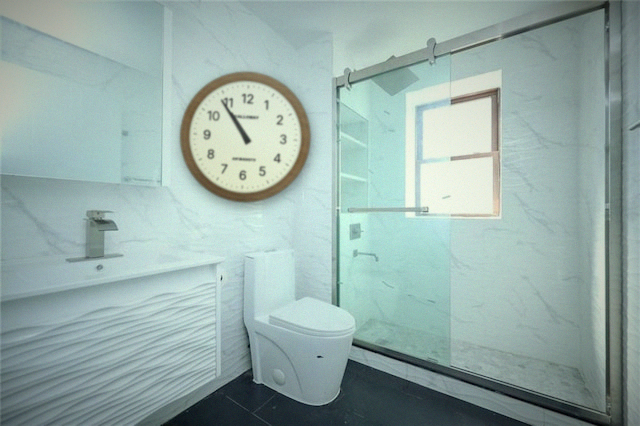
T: 10 h 54 min
